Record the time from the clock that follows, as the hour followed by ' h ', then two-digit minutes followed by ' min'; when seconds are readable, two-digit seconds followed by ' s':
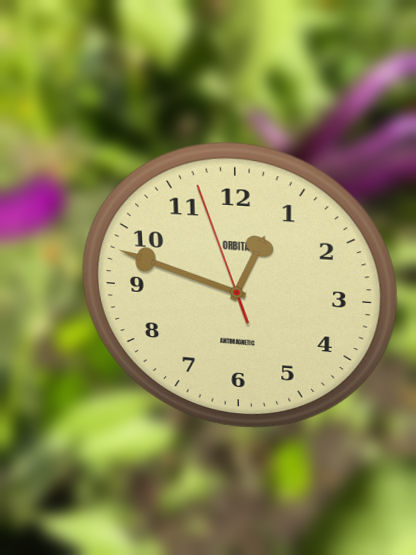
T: 12 h 47 min 57 s
